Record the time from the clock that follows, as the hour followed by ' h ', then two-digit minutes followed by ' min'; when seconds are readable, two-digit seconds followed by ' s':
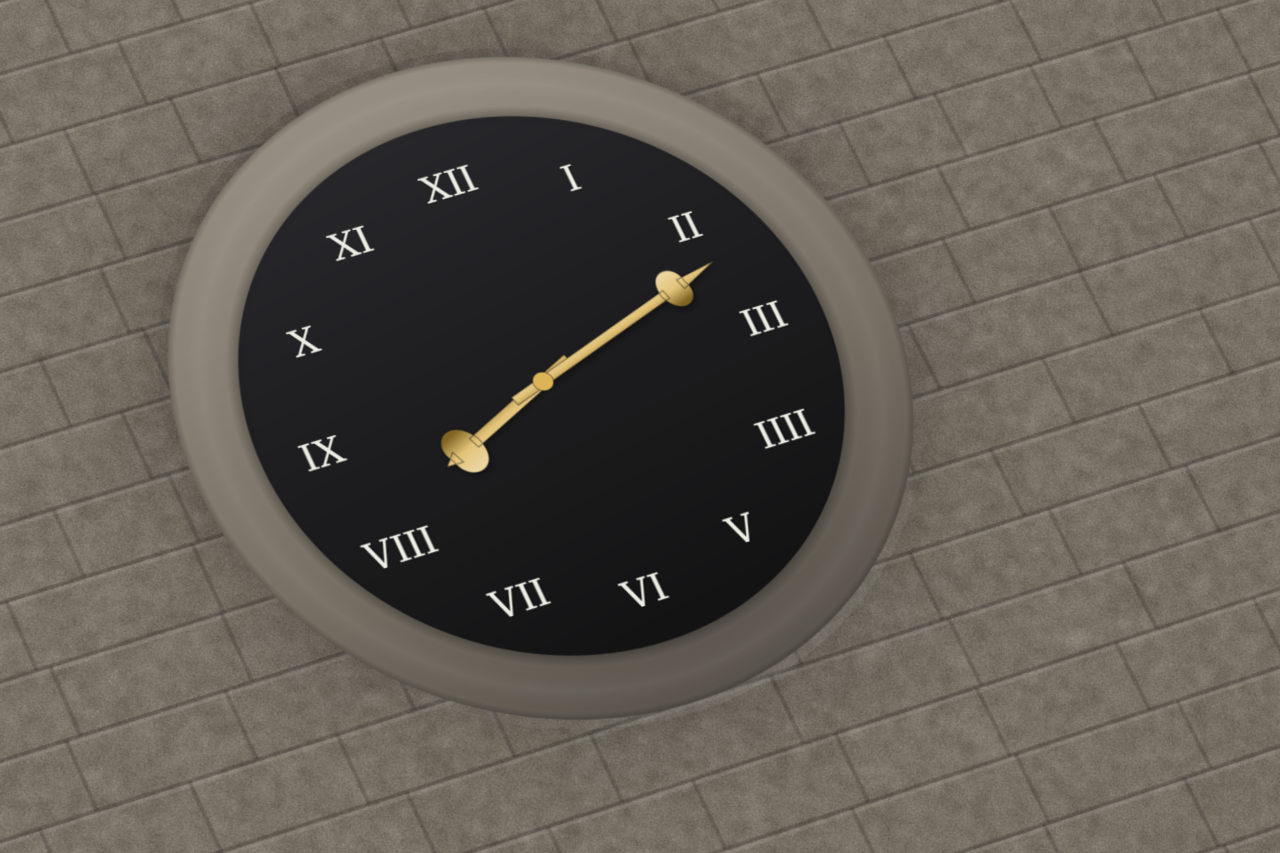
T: 8 h 12 min
